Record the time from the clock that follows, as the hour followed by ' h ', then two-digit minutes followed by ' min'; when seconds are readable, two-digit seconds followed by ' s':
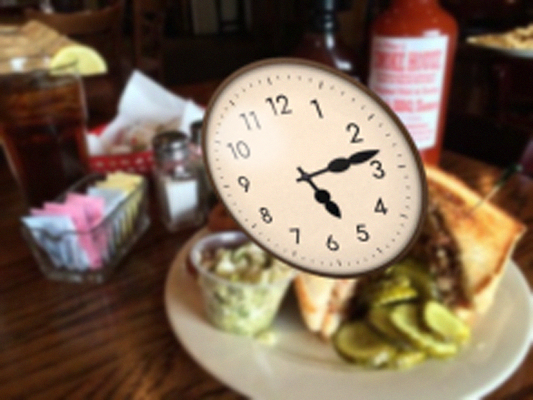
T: 5 h 13 min
